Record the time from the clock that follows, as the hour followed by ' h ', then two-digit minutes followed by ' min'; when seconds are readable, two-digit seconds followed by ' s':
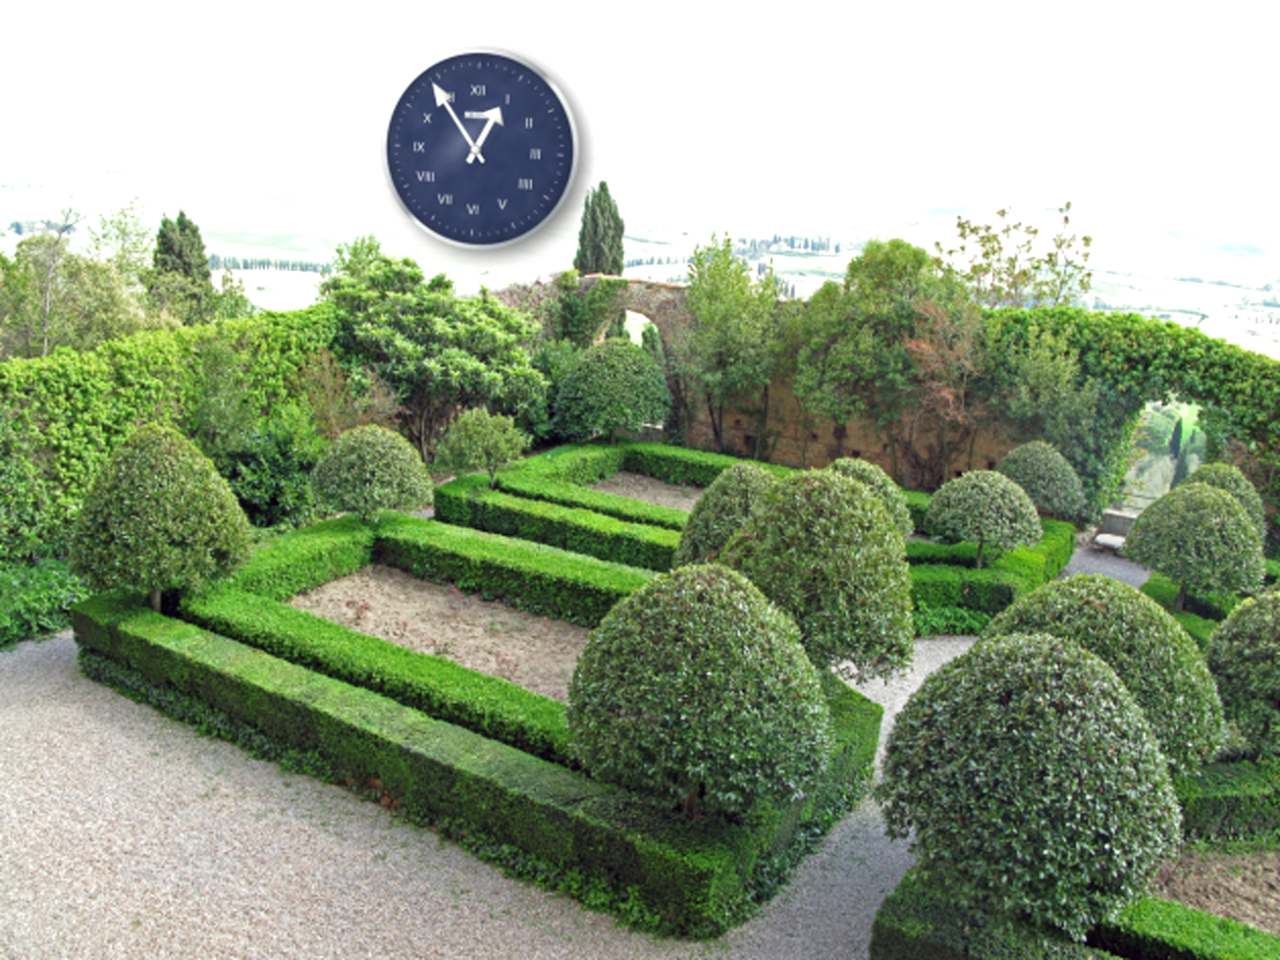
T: 12 h 54 min
